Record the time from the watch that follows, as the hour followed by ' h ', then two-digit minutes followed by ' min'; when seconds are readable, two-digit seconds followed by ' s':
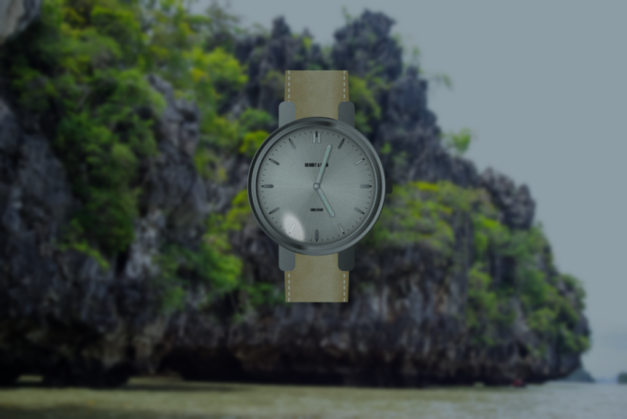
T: 5 h 03 min
